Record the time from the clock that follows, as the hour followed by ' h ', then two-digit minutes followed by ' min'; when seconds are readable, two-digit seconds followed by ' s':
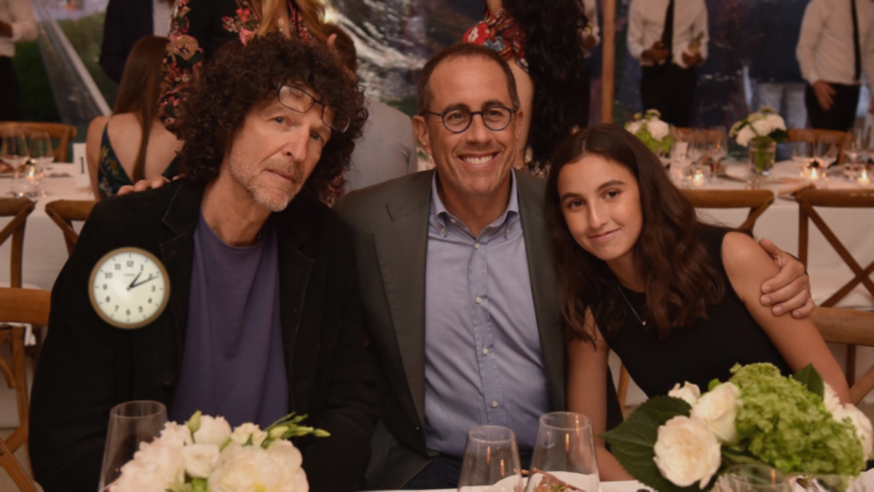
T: 1 h 11 min
